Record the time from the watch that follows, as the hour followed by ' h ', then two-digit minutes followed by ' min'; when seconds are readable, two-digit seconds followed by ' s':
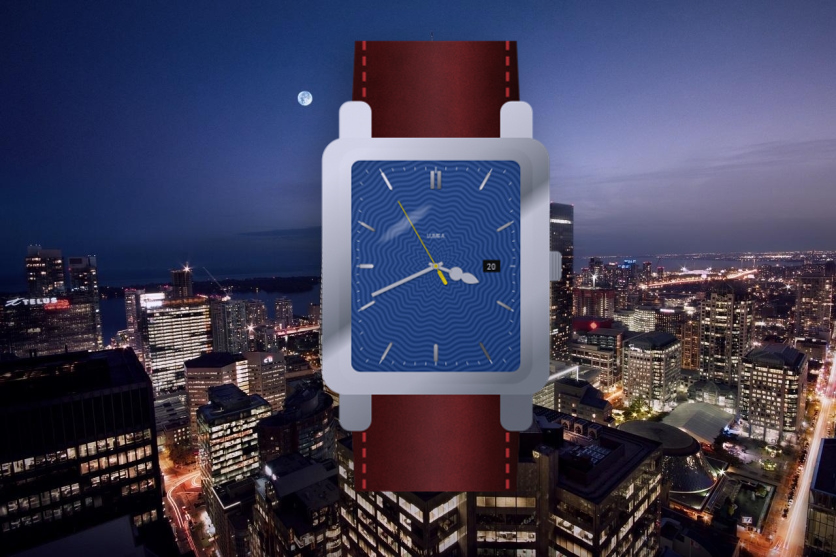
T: 3 h 40 min 55 s
